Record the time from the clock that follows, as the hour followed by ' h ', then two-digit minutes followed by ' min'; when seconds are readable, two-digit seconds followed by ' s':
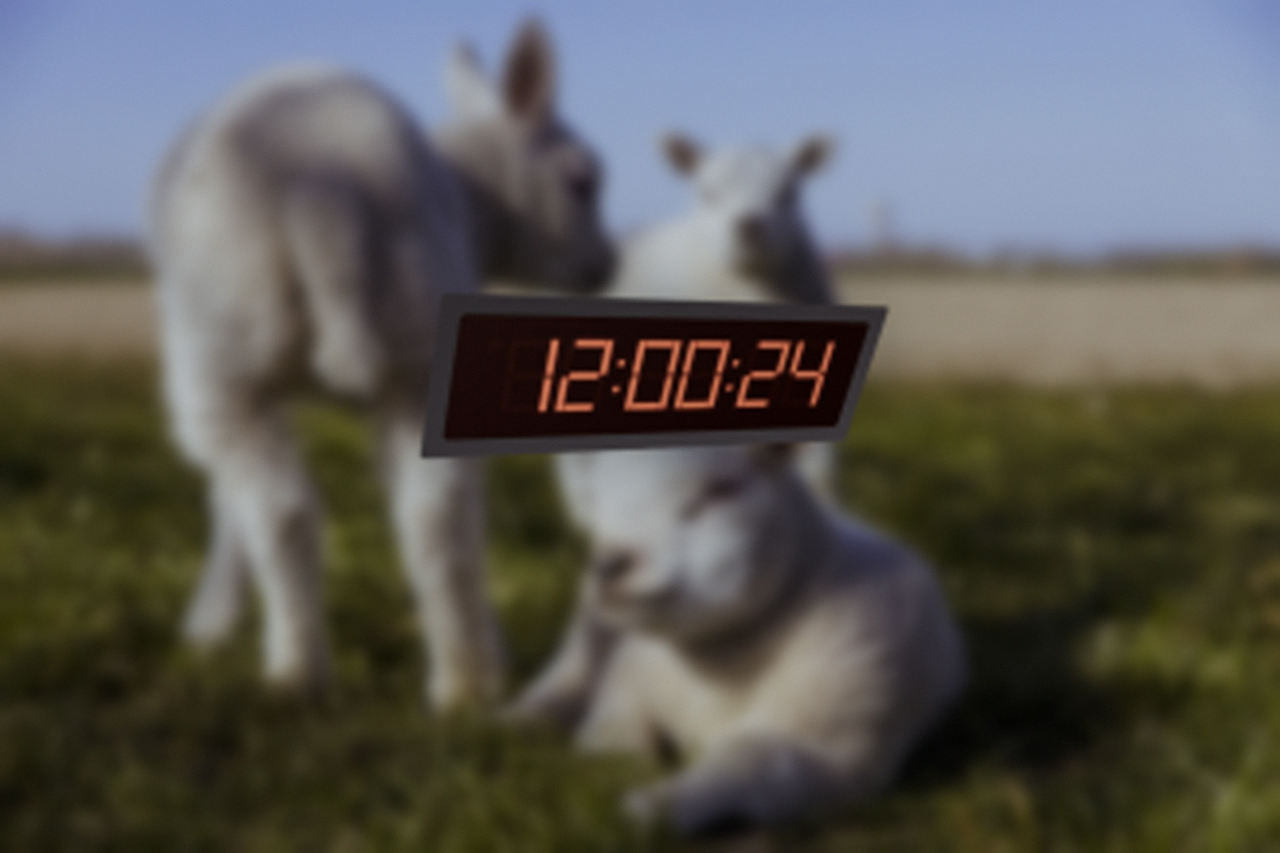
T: 12 h 00 min 24 s
